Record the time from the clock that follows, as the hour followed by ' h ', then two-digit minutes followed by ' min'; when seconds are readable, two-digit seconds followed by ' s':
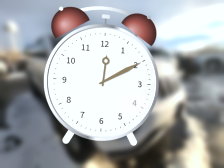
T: 12 h 10 min
